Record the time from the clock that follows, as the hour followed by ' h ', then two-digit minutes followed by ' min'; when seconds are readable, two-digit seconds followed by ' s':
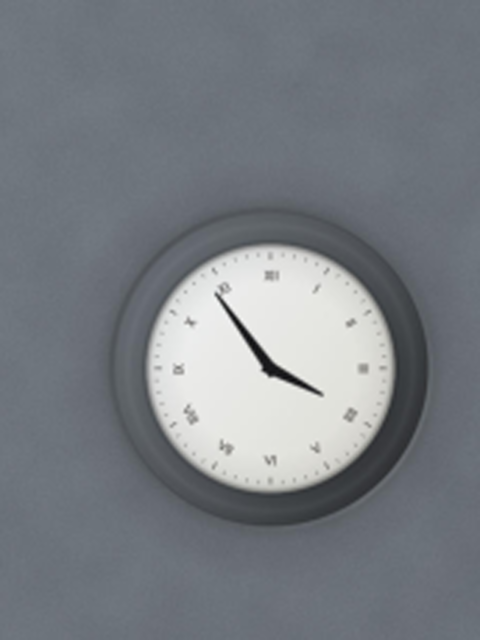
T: 3 h 54 min
